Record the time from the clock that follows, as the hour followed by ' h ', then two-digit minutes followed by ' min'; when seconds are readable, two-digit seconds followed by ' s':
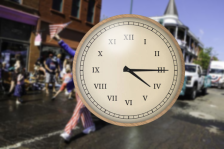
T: 4 h 15 min
